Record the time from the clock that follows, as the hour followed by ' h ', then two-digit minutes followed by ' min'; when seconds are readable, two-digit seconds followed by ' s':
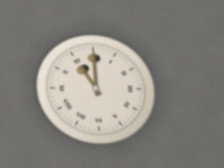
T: 11 h 00 min
